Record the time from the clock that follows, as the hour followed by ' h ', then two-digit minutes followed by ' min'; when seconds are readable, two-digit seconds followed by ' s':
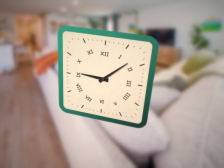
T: 9 h 08 min
